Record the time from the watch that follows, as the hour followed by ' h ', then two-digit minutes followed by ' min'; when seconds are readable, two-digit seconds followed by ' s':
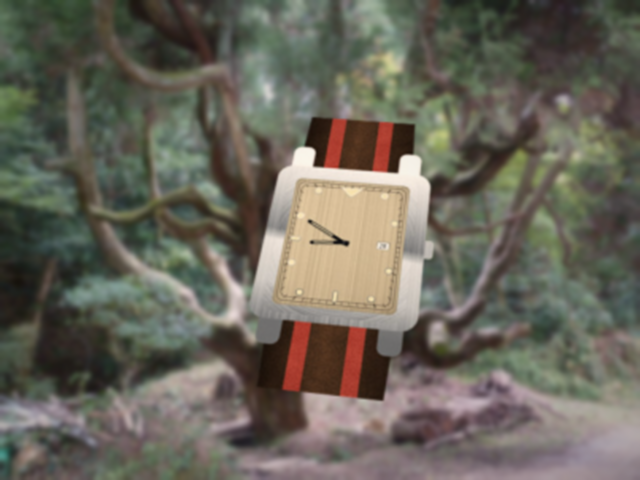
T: 8 h 50 min
